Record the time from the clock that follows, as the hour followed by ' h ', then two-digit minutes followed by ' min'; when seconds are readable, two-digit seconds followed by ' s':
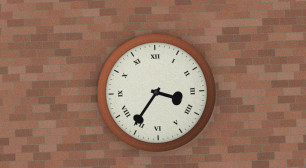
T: 3 h 36 min
